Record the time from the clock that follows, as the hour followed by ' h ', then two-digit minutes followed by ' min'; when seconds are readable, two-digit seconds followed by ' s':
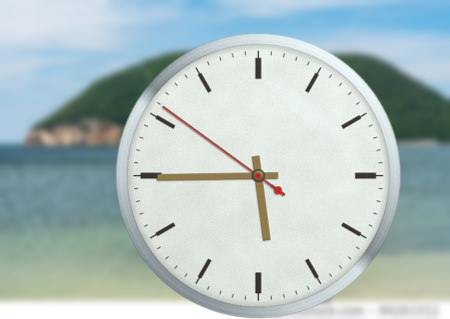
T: 5 h 44 min 51 s
